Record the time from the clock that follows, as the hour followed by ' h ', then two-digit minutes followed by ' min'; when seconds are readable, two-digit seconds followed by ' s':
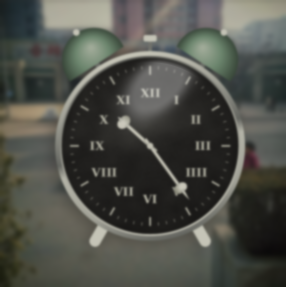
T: 10 h 24 min
